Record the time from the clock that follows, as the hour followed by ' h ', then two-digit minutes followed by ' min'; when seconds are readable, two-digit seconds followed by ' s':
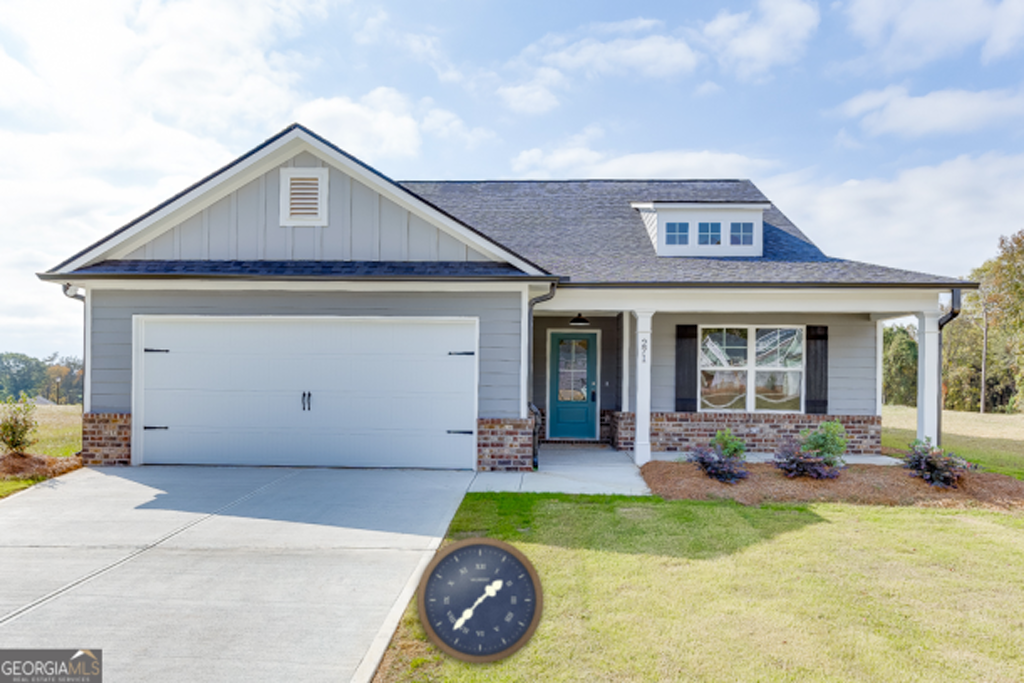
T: 1 h 37 min
